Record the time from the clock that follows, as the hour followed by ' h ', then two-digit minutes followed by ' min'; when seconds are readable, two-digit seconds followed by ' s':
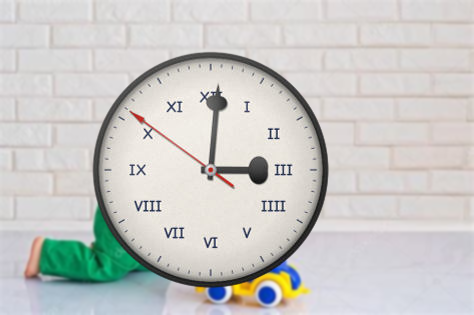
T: 3 h 00 min 51 s
